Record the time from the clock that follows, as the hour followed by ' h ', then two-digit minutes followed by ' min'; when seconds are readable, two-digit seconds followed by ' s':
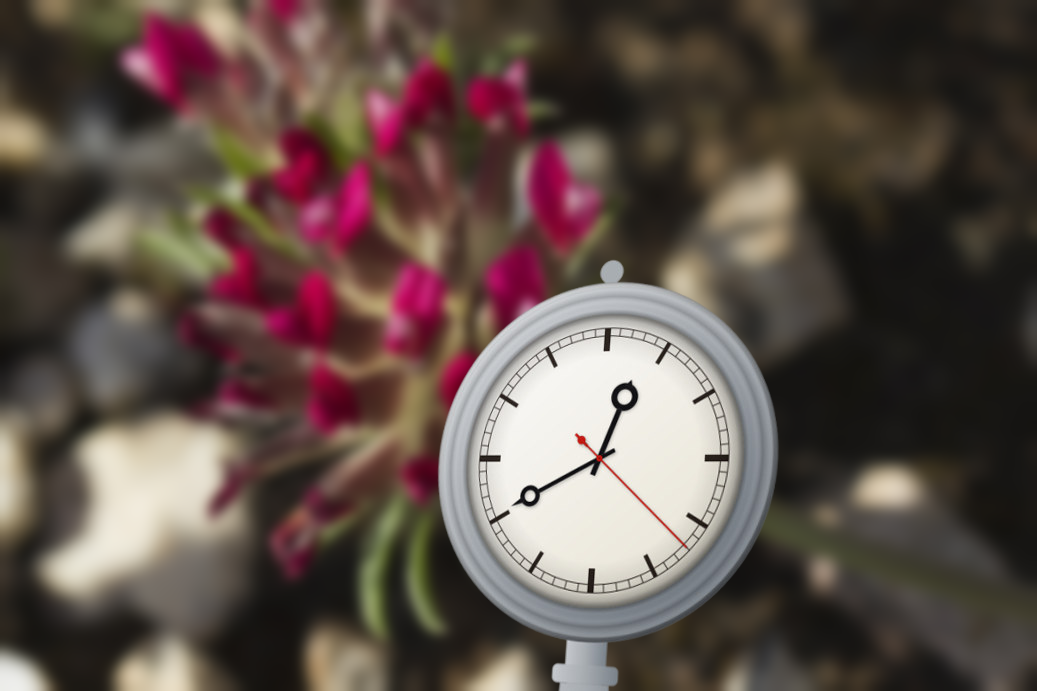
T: 12 h 40 min 22 s
